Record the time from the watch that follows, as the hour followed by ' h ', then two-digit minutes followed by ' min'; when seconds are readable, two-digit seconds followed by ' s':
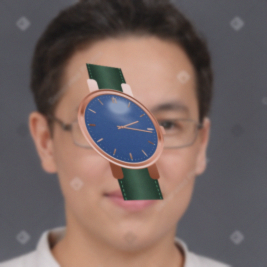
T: 2 h 16 min
